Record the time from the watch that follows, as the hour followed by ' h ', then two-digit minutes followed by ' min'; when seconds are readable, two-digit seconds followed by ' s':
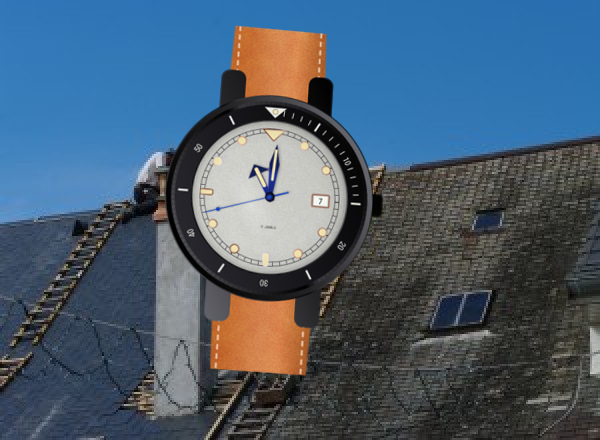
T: 11 h 00 min 42 s
